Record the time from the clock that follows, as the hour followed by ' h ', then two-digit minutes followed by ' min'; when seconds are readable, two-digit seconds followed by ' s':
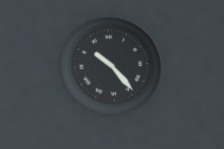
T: 10 h 24 min
